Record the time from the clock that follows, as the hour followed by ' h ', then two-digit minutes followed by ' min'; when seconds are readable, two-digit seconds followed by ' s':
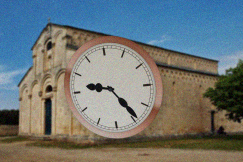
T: 9 h 24 min
